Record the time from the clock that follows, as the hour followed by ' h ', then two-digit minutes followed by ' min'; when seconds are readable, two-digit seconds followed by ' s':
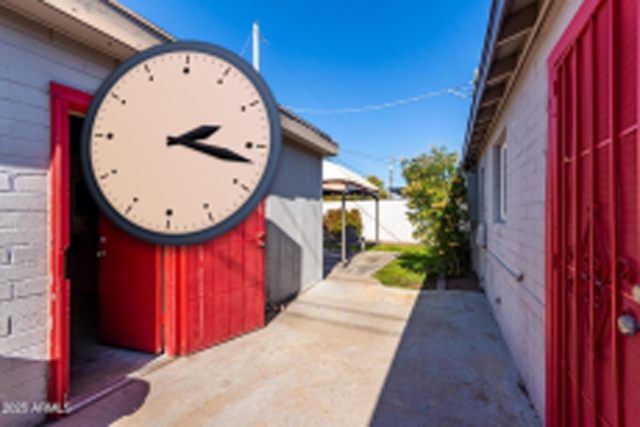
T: 2 h 17 min
